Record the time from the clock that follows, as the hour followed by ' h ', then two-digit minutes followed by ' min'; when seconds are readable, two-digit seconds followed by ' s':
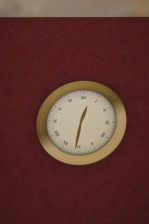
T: 12 h 31 min
